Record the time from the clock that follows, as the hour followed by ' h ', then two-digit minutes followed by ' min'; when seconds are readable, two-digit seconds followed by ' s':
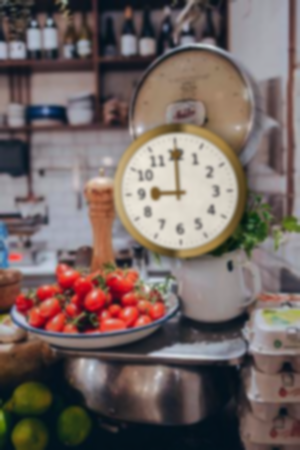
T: 9 h 00 min
